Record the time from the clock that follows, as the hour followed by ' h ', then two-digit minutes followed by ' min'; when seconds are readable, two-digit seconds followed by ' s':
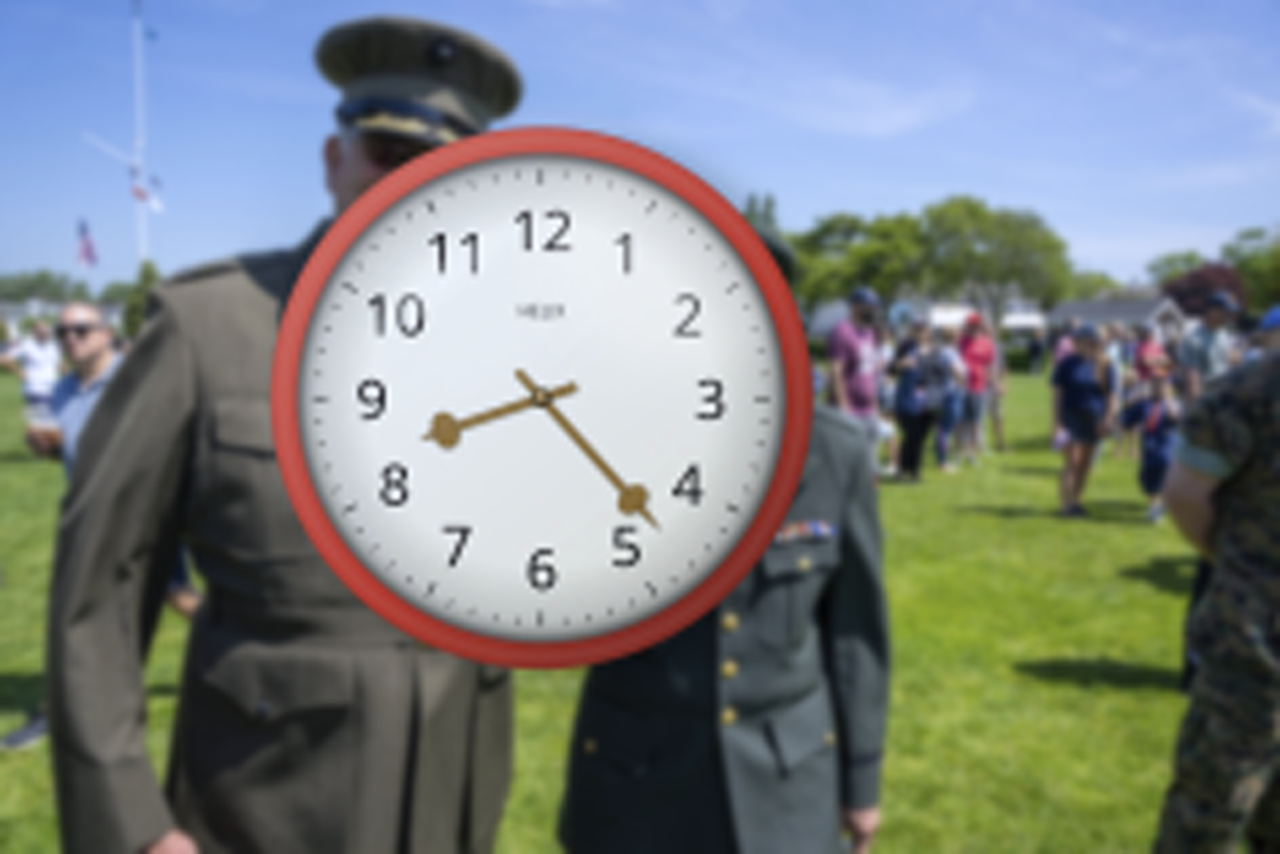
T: 8 h 23 min
